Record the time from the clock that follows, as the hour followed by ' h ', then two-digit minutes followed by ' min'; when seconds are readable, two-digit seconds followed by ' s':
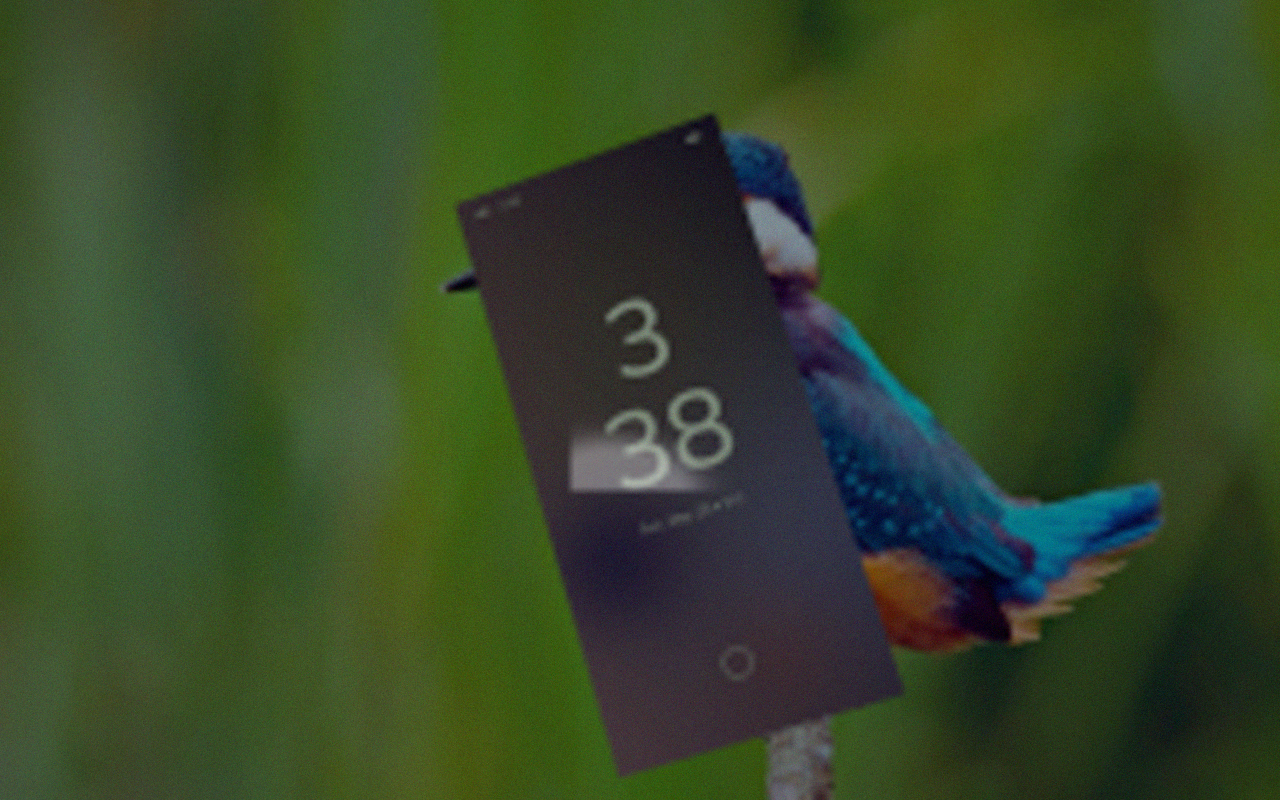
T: 3 h 38 min
